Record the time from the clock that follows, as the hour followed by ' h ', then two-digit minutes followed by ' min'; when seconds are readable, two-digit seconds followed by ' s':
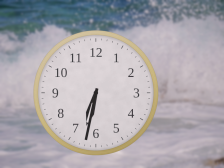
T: 6 h 32 min
